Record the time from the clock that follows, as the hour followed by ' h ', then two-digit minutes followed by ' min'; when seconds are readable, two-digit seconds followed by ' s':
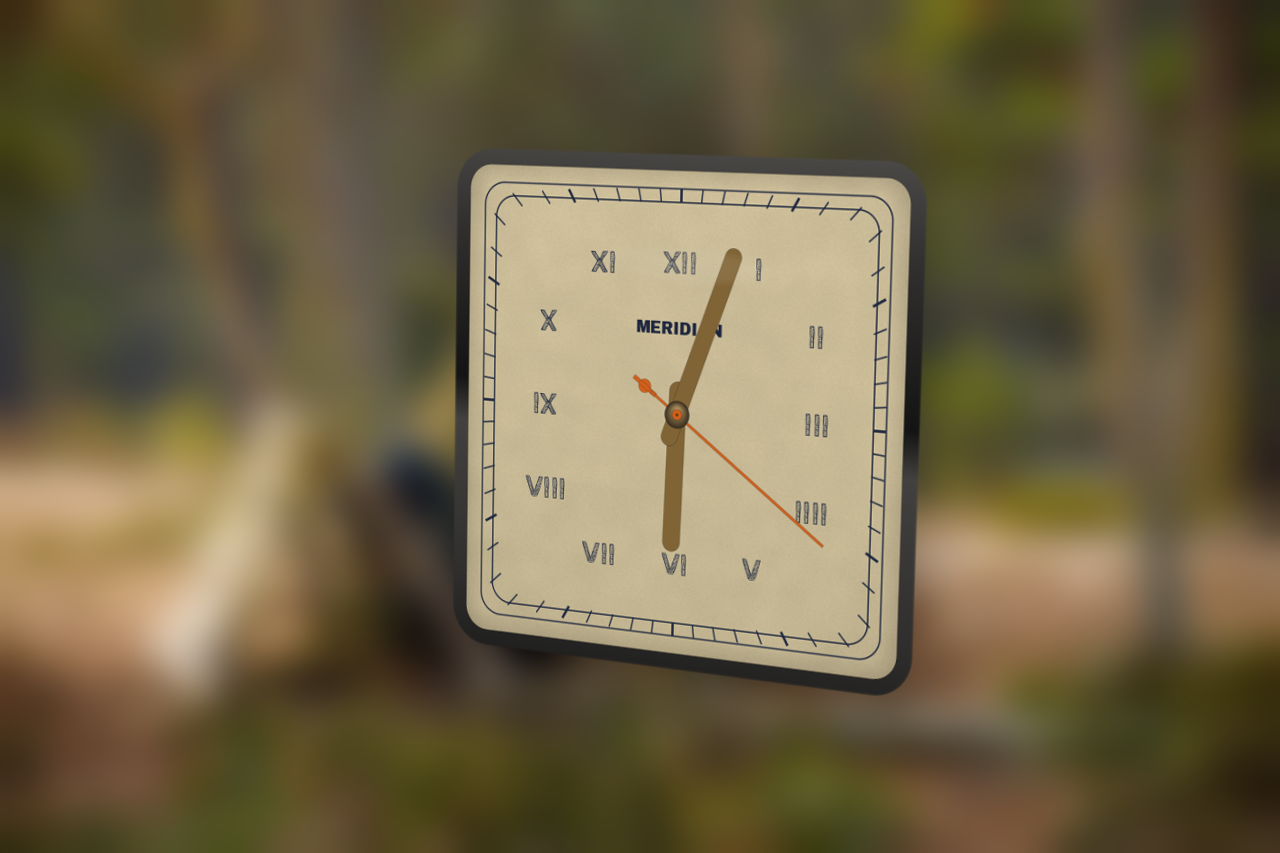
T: 6 h 03 min 21 s
